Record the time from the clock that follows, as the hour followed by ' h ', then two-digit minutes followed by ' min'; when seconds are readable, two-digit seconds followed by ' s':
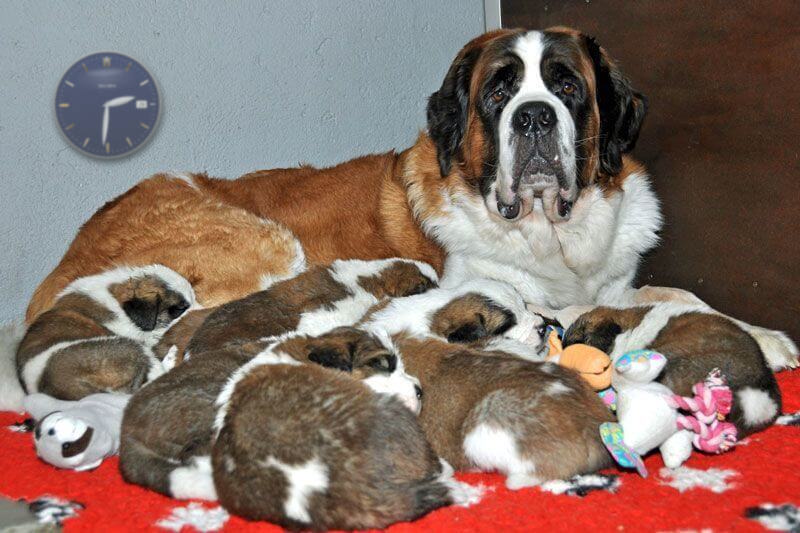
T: 2 h 31 min
